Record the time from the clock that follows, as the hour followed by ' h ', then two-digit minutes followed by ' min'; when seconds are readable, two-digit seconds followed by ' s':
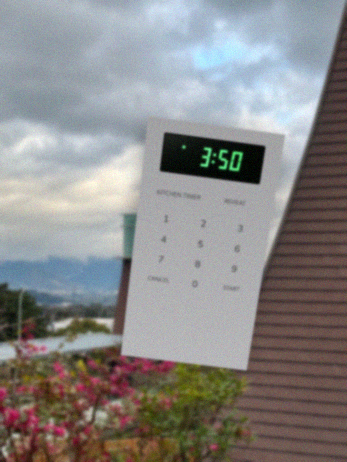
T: 3 h 50 min
